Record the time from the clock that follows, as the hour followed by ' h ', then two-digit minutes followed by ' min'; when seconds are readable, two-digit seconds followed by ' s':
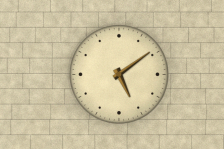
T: 5 h 09 min
